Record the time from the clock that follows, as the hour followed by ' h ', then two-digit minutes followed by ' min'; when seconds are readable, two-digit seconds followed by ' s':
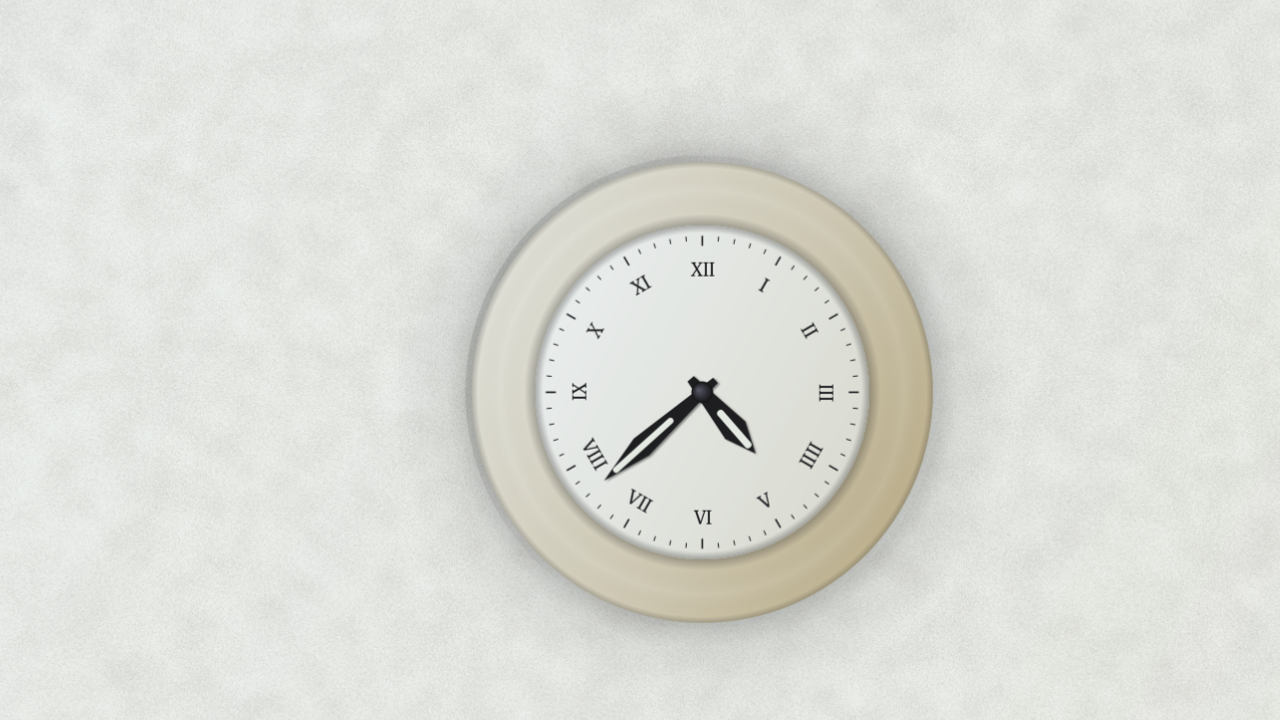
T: 4 h 38 min
